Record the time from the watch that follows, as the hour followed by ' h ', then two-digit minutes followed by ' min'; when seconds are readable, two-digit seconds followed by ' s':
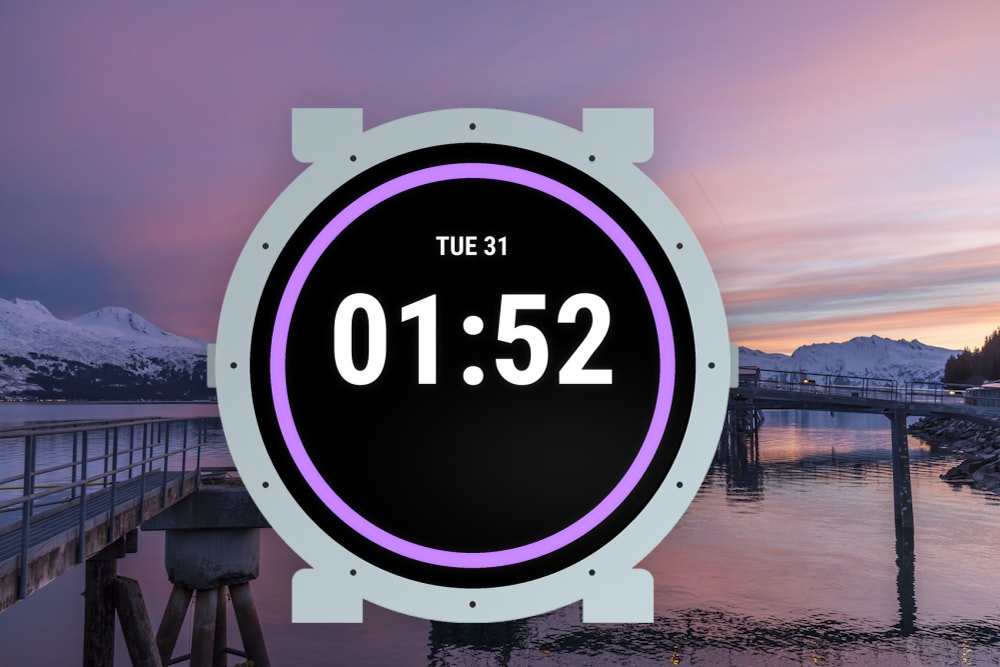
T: 1 h 52 min
